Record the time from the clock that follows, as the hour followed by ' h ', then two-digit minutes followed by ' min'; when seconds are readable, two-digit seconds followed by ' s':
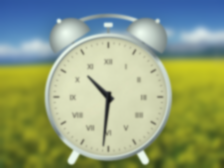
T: 10 h 31 min
